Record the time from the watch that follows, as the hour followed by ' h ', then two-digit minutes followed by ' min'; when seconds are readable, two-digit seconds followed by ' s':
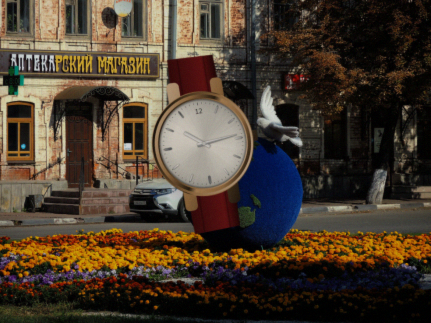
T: 10 h 14 min
